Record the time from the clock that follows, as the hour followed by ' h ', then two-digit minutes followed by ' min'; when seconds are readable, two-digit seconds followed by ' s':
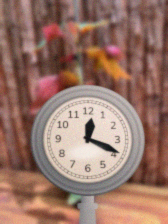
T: 12 h 19 min
